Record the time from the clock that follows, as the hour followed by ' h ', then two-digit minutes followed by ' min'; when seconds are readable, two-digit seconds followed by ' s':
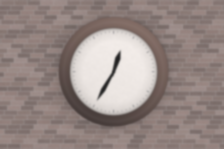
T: 12 h 35 min
